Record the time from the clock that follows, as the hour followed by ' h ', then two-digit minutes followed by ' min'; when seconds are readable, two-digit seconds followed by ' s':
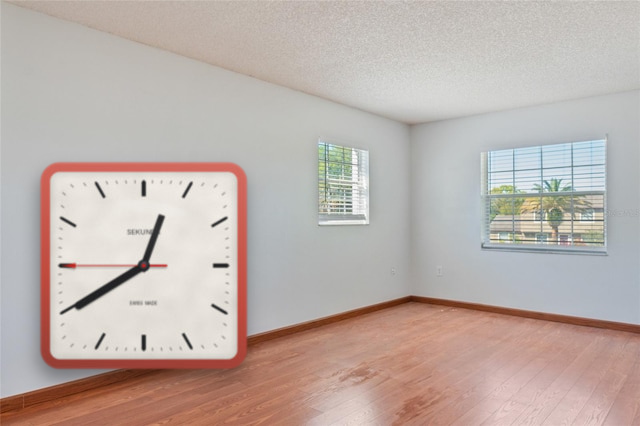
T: 12 h 39 min 45 s
